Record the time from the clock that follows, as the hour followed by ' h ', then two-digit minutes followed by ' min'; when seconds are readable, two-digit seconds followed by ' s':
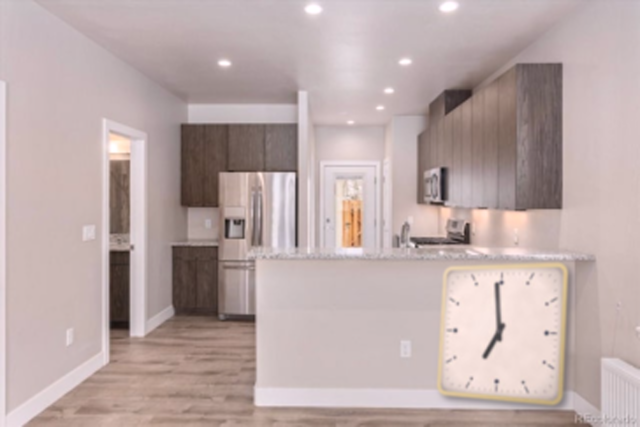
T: 6 h 59 min
